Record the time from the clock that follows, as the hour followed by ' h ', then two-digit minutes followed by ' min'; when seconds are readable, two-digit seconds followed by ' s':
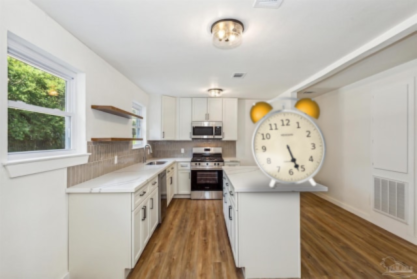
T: 5 h 27 min
